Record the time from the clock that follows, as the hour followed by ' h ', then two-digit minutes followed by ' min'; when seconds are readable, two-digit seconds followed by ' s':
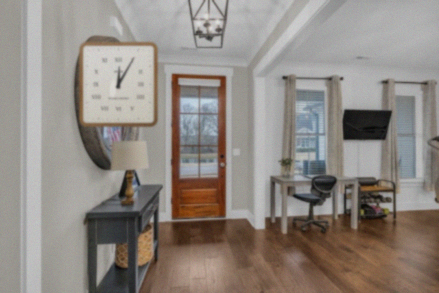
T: 12 h 05 min
